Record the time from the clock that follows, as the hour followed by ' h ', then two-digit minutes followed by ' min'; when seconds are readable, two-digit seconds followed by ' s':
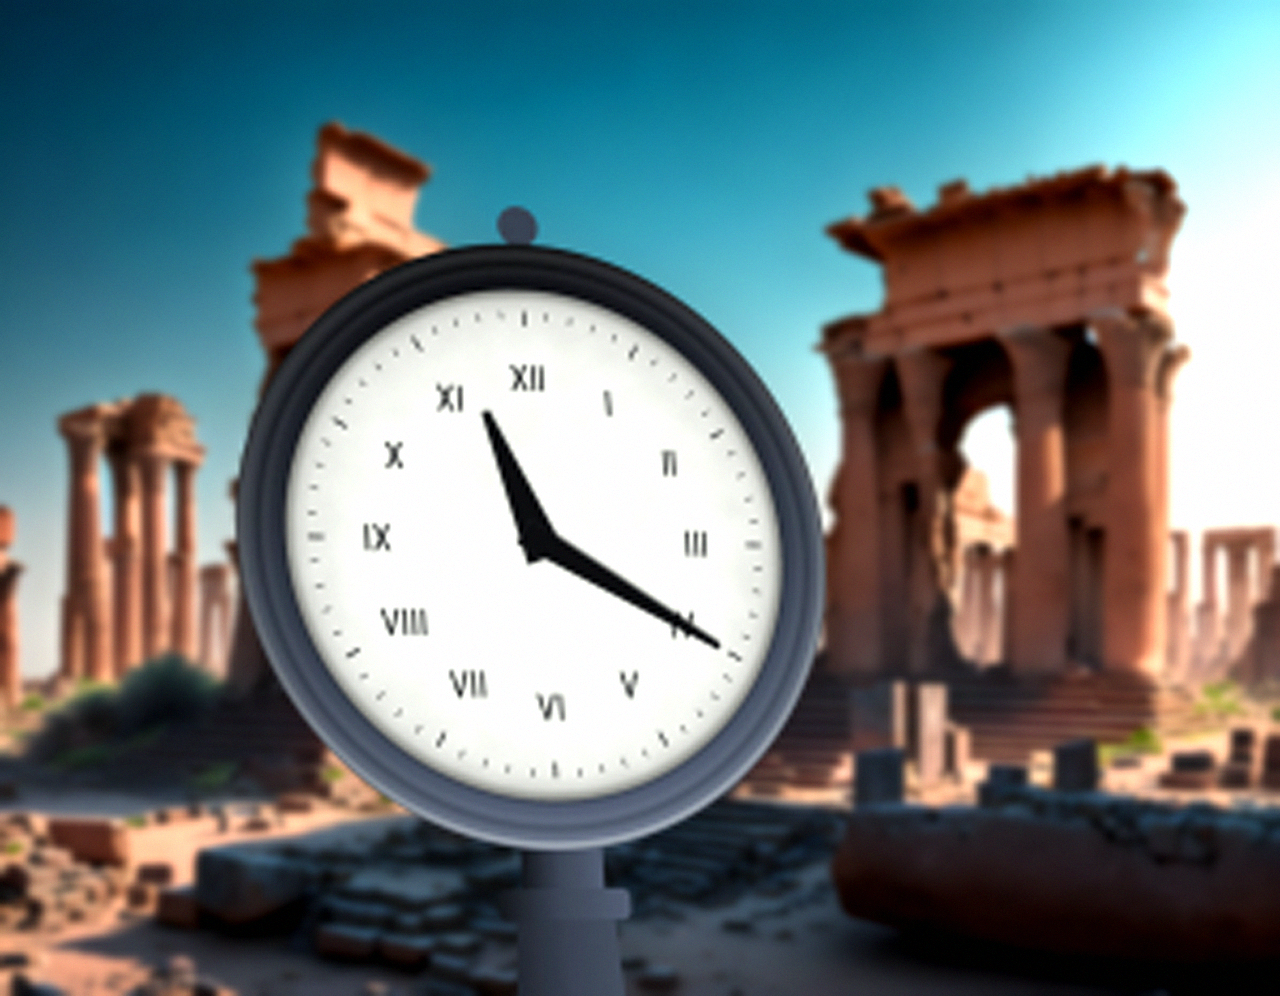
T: 11 h 20 min
